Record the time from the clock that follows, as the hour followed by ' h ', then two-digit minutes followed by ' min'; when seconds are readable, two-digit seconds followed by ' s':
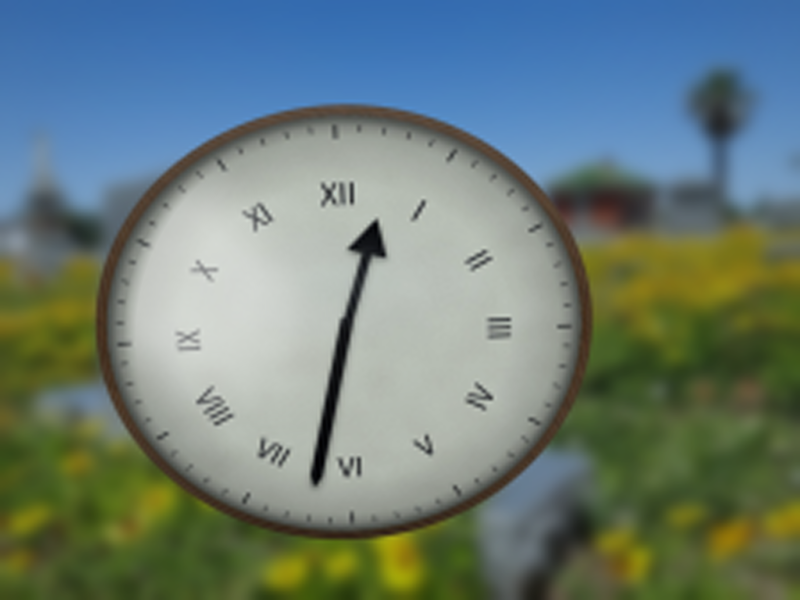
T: 12 h 32 min
